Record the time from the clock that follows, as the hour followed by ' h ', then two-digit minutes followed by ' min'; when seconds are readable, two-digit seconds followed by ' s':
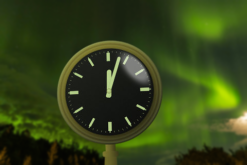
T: 12 h 03 min
